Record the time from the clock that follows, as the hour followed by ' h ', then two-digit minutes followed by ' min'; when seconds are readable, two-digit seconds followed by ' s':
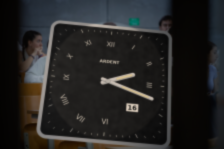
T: 2 h 18 min
